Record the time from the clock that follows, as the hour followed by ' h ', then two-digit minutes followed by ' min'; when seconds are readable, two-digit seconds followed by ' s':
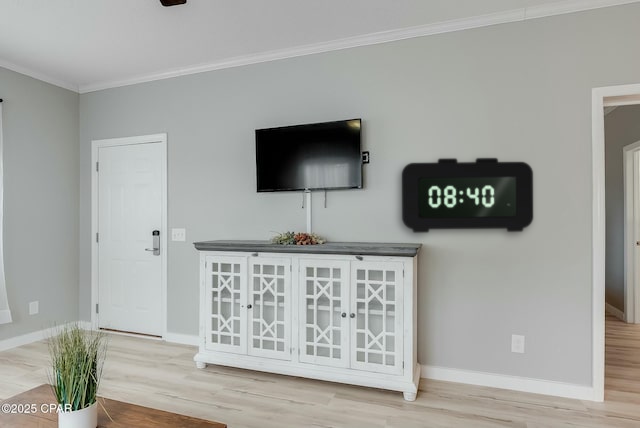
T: 8 h 40 min
